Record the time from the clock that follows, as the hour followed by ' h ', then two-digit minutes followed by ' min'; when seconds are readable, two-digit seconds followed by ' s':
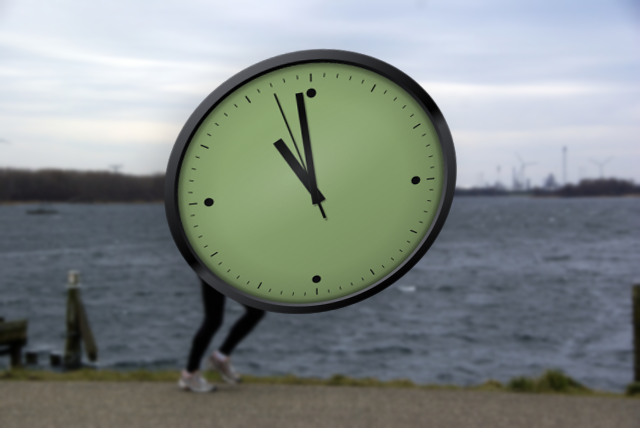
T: 10 h 58 min 57 s
